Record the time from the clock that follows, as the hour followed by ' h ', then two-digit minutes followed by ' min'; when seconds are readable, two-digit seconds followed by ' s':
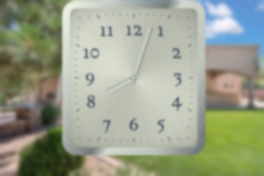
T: 8 h 03 min
